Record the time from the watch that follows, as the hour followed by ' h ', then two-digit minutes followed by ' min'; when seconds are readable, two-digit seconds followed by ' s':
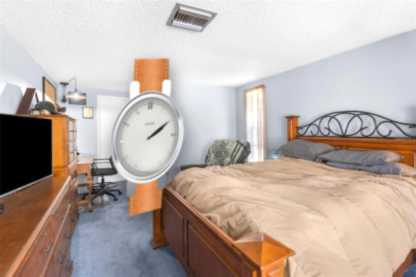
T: 2 h 10 min
